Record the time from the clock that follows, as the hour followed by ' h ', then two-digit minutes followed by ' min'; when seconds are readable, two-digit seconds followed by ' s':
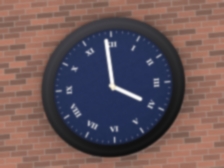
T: 3 h 59 min
